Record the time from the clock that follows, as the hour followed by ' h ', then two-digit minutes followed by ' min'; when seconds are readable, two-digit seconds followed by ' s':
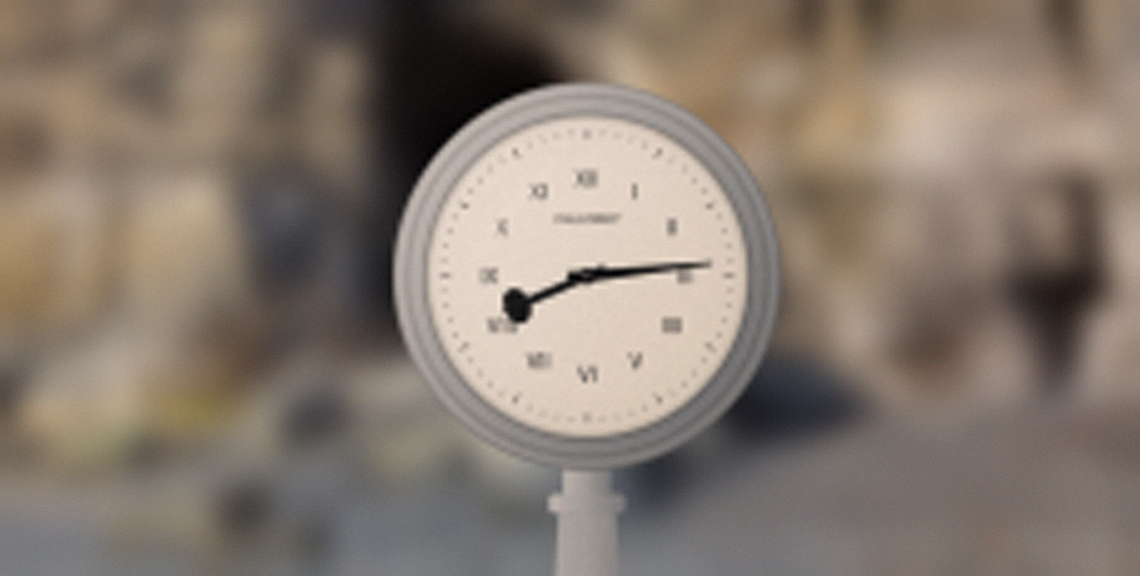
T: 8 h 14 min
